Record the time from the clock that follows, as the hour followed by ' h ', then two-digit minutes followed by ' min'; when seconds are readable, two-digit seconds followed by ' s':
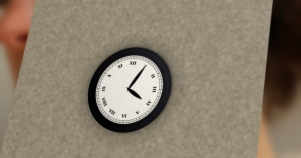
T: 4 h 05 min
